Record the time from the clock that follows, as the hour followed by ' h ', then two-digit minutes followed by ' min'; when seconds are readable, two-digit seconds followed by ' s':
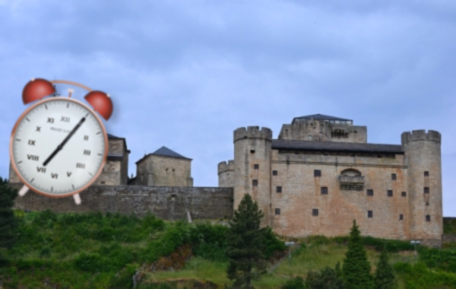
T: 7 h 05 min
